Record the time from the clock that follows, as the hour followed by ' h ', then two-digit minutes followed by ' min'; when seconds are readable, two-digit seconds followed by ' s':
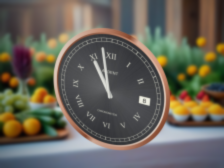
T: 10 h 58 min
